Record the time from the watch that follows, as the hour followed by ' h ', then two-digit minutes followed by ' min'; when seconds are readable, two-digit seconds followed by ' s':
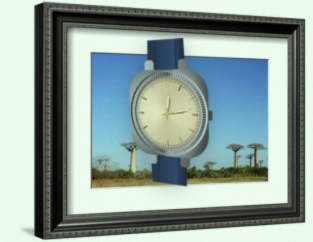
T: 12 h 13 min
